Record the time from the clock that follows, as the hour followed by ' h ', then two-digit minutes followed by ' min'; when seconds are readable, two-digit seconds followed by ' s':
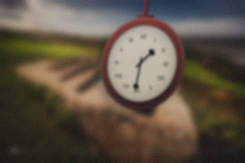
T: 1 h 31 min
